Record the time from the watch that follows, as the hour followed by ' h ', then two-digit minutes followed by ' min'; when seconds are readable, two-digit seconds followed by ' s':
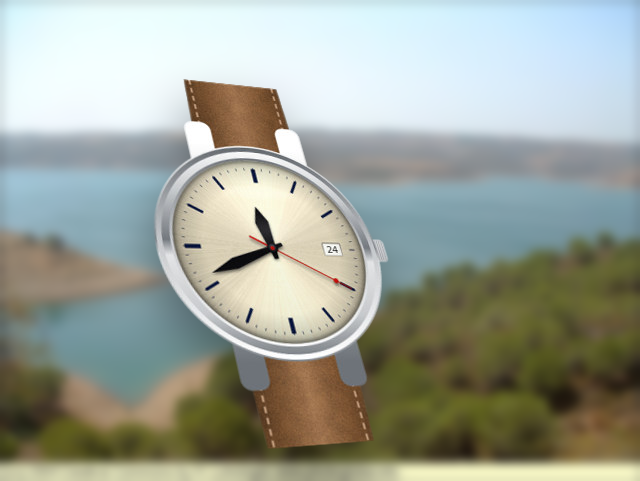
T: 11 h 41 min 20 s
